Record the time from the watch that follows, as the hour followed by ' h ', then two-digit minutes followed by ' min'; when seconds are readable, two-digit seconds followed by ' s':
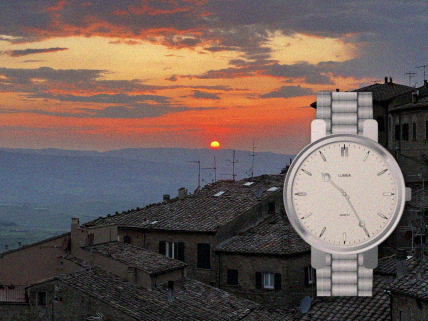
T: 10 h 25 min
